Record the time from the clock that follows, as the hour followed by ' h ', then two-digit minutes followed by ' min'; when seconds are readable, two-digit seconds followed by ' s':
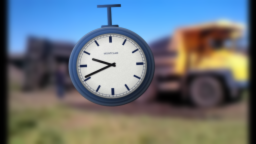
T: 9 h 41 min
